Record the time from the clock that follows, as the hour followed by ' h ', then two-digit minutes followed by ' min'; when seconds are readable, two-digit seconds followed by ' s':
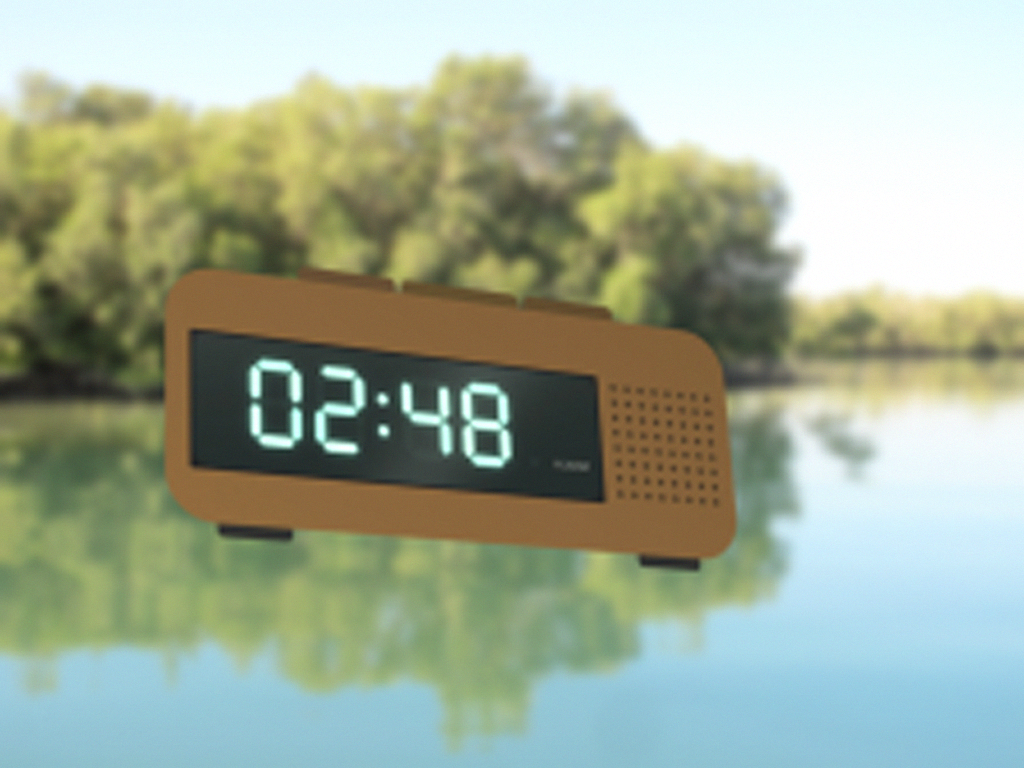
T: 2 h 48 min
